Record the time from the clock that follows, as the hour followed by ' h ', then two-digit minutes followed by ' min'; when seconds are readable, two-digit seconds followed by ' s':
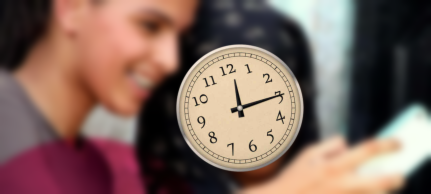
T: 12 h 15 min
